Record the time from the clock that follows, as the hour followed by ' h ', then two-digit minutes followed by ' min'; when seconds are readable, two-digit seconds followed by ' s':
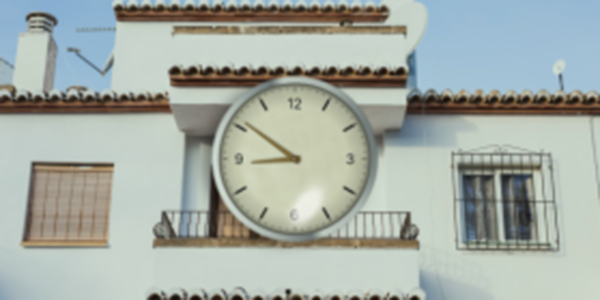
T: 8 h 51 min
